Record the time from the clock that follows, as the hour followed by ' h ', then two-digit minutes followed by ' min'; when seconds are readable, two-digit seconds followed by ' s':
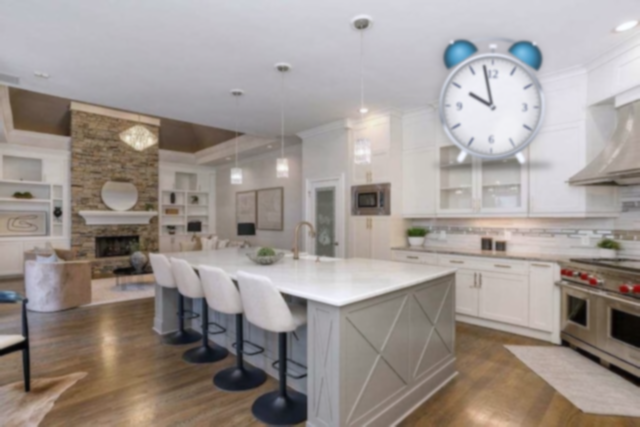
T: 9 h 58 min
